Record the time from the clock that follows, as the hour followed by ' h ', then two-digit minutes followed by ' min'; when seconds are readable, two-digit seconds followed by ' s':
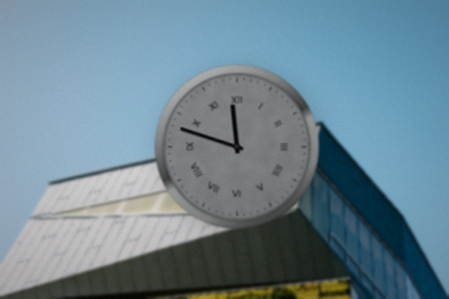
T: 11 h 48 min
